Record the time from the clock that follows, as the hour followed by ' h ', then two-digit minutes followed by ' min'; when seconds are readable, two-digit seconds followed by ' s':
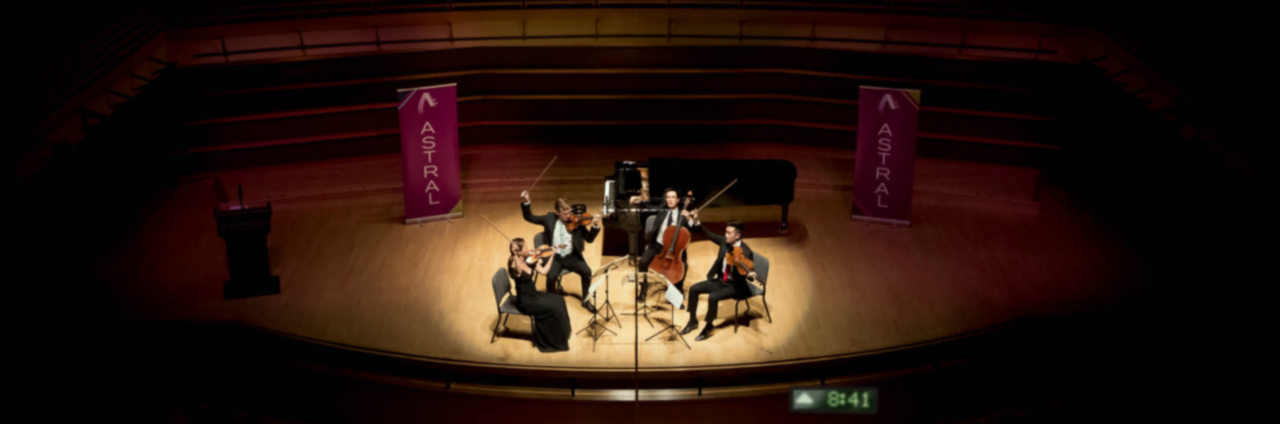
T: 8 h 41 min
